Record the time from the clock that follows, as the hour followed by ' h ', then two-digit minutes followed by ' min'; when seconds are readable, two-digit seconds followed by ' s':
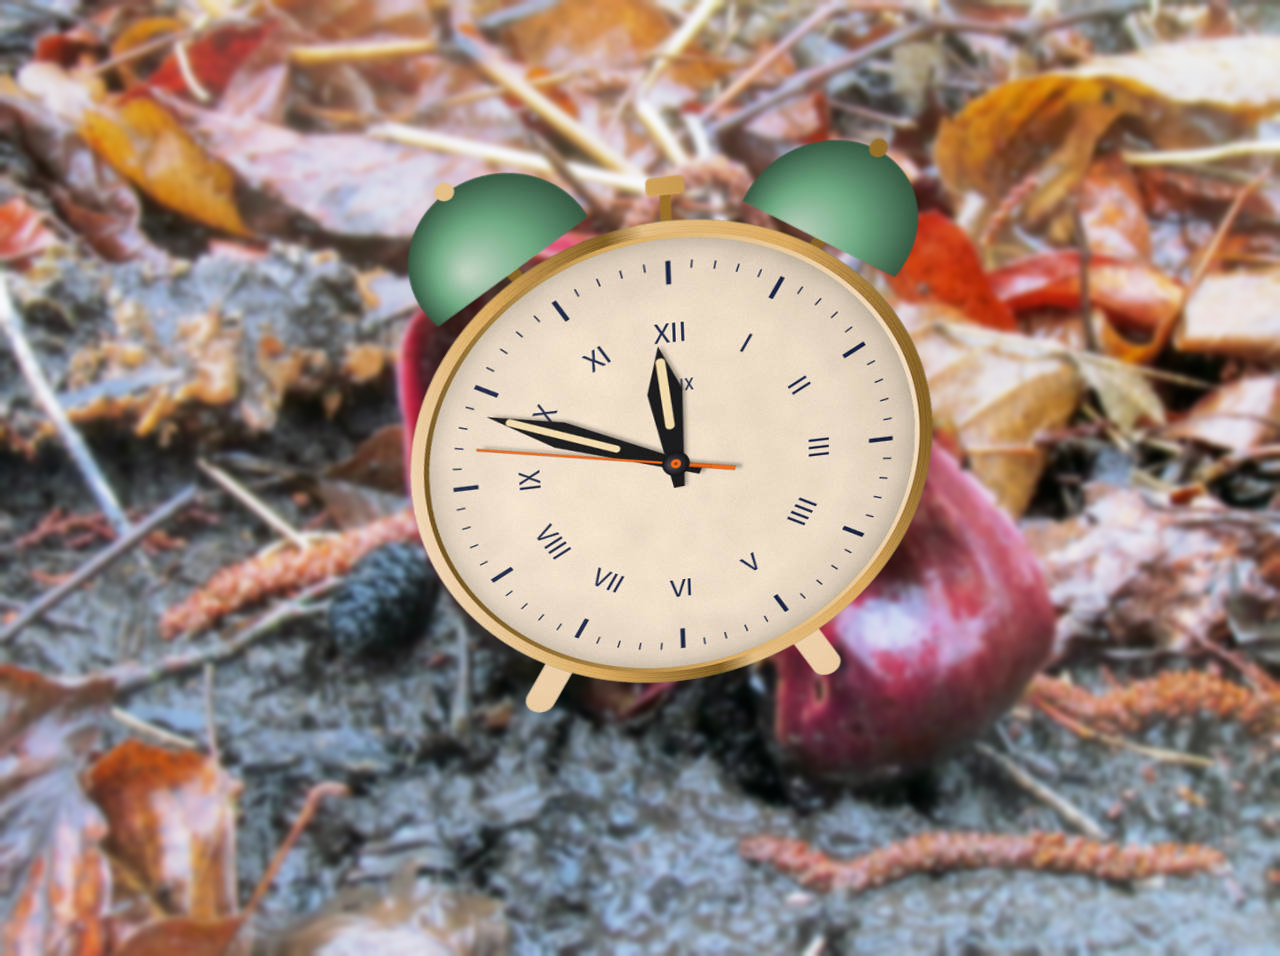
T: 11 h 48 min 47 s
